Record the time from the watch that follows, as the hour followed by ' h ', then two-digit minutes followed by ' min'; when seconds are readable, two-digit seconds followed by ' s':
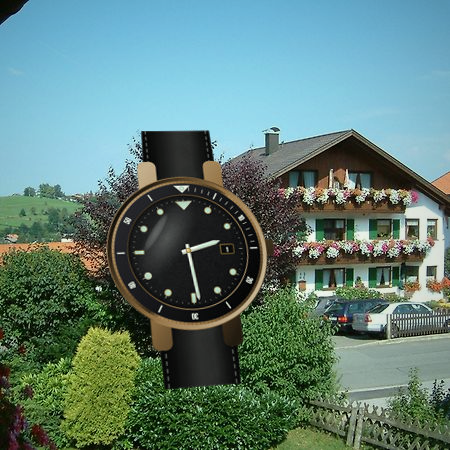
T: 2 h 29 min
